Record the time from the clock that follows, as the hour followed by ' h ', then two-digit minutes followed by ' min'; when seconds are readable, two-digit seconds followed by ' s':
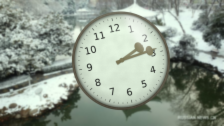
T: 2 h 14 min
